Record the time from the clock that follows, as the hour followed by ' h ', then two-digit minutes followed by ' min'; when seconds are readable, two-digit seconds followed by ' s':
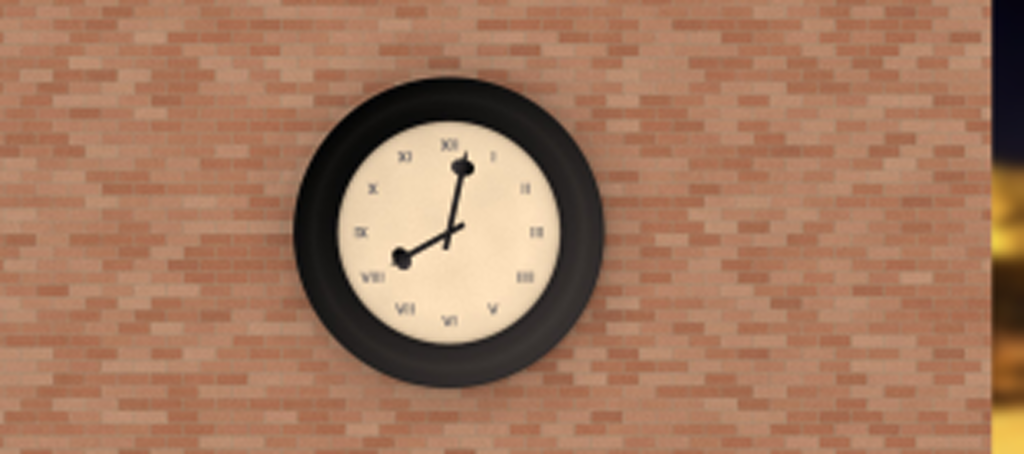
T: 8 h 02 min
